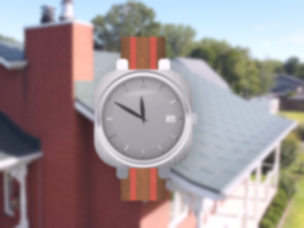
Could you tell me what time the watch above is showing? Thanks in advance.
11:50
